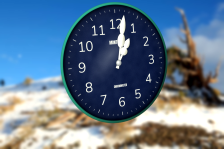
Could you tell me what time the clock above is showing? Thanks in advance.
1:02
